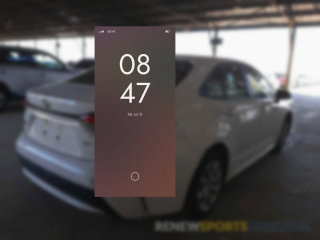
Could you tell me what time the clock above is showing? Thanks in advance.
8:47
